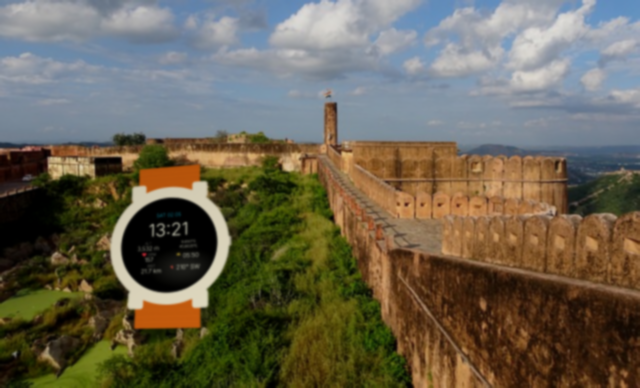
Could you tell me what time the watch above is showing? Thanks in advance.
13:21
